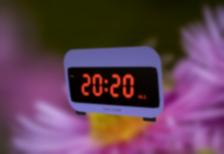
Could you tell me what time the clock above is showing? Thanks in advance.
20:20
